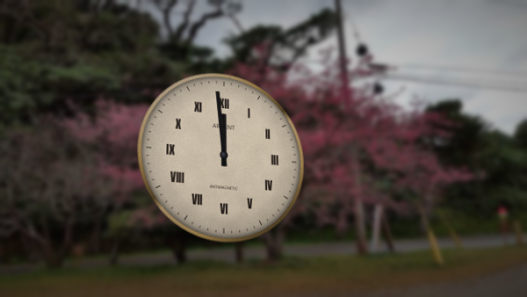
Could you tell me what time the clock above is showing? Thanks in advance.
11:59
